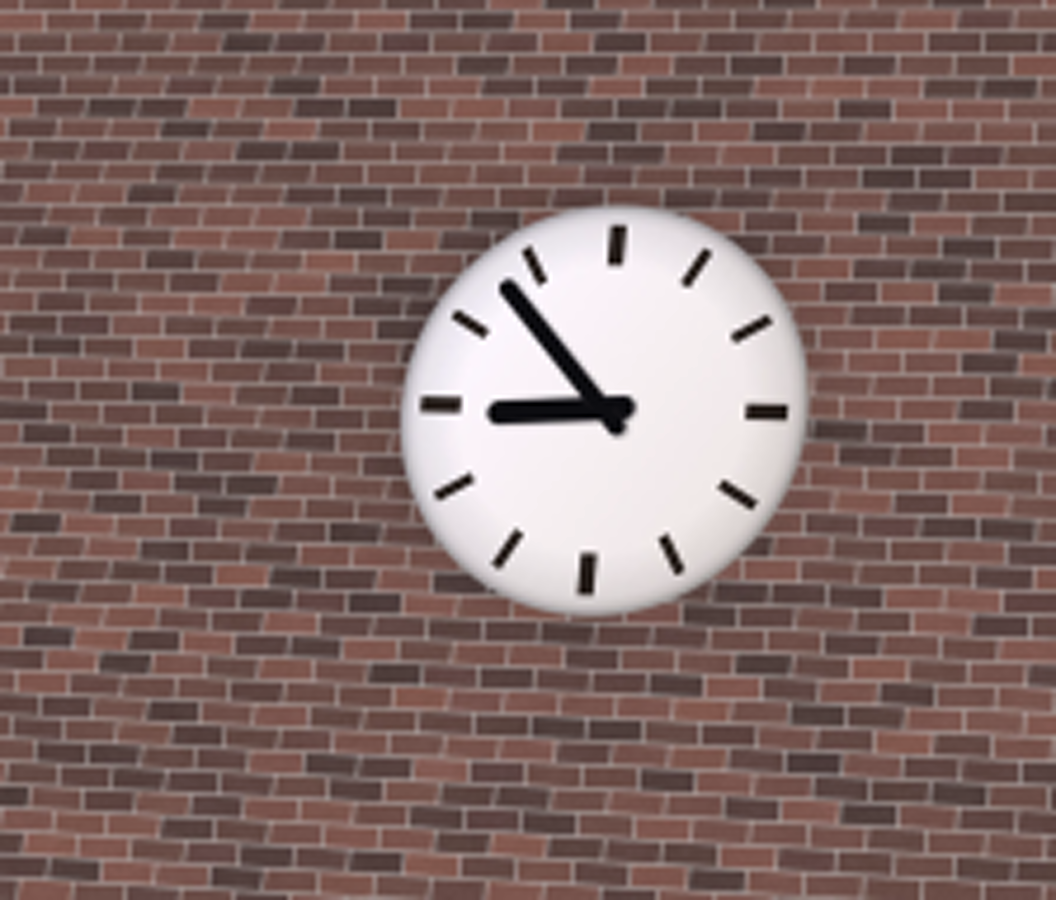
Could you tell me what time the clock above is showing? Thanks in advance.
8:53
